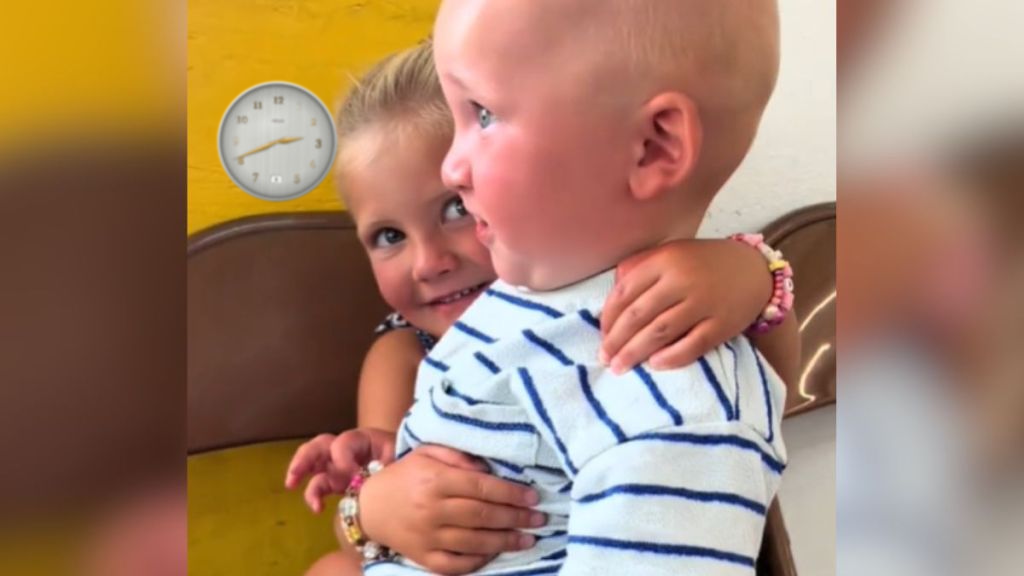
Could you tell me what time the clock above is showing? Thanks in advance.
2:41
